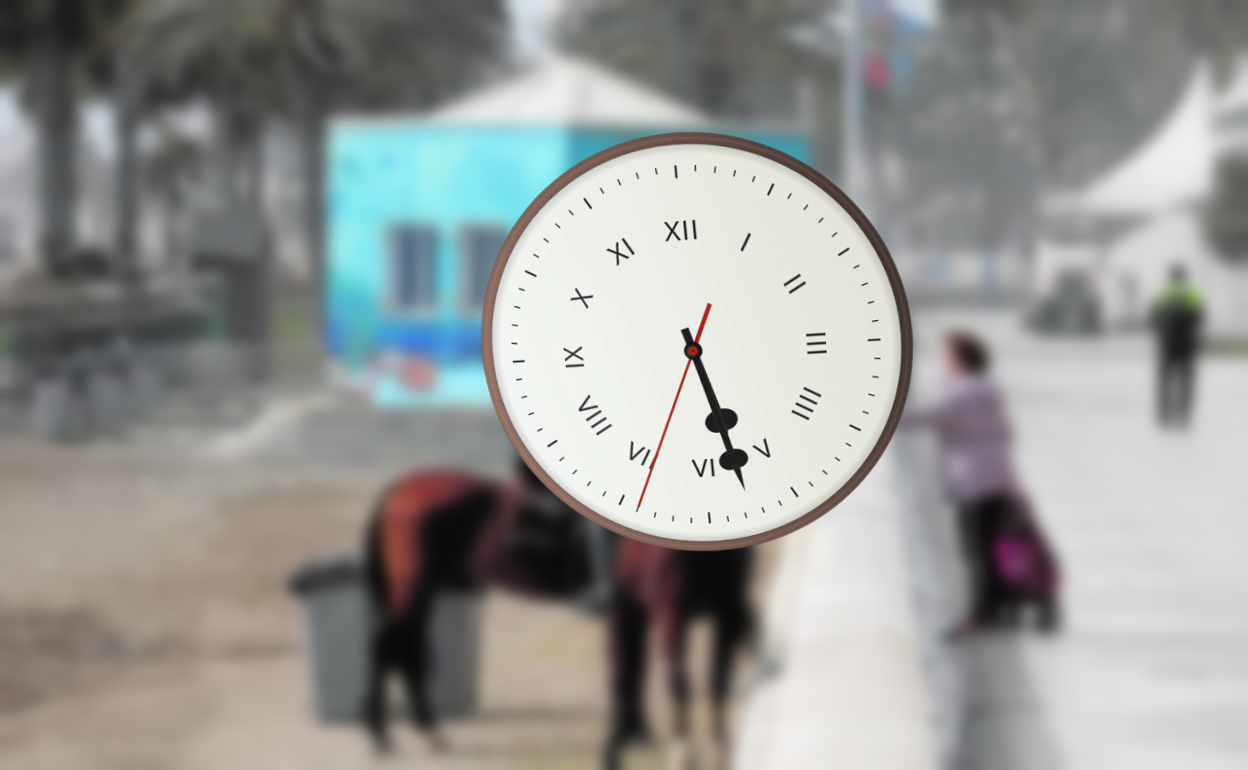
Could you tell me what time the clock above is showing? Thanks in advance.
5:27:34
